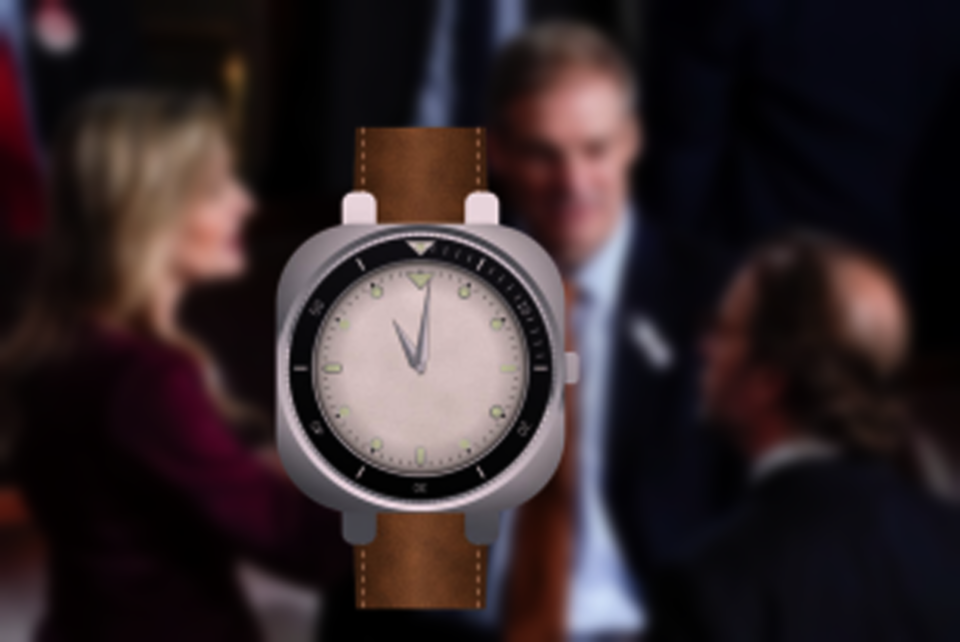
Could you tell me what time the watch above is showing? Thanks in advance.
11:01
